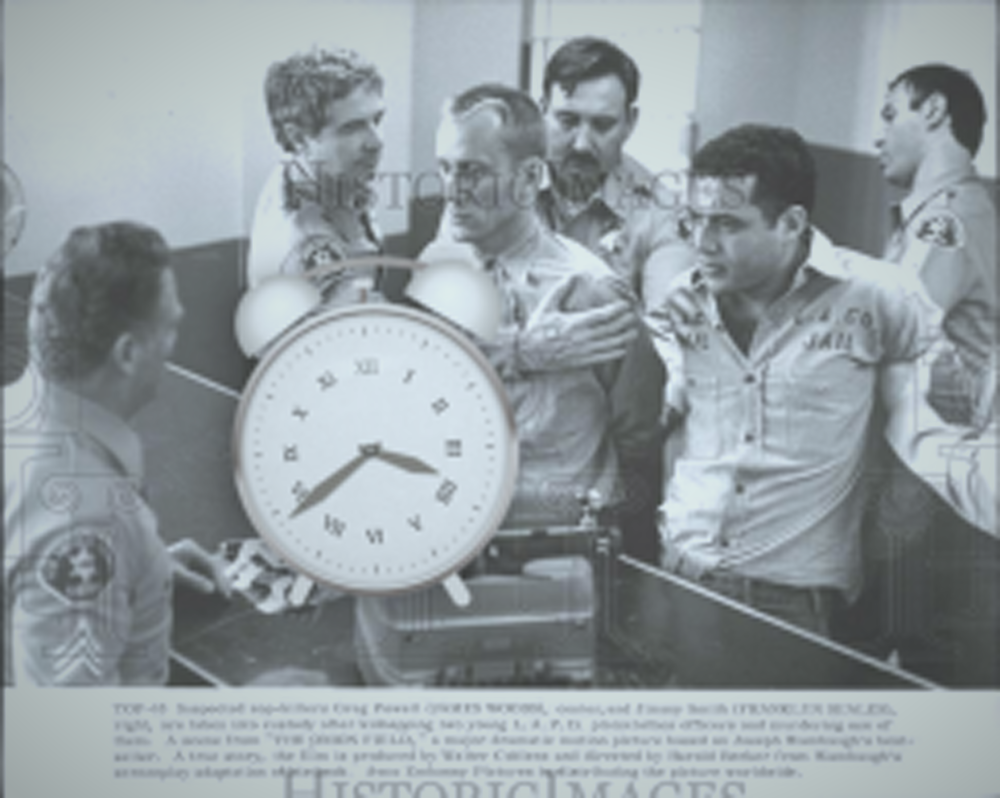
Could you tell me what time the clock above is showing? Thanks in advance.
3:39
